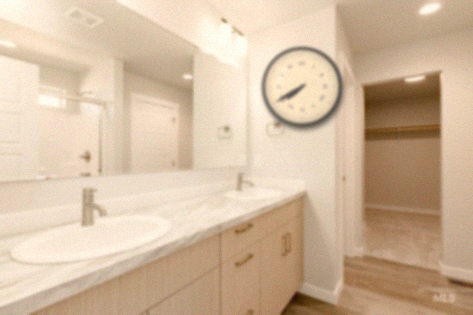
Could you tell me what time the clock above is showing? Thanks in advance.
7:40
